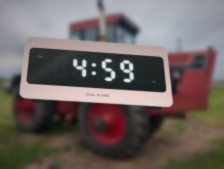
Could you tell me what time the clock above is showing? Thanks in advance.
4:59
